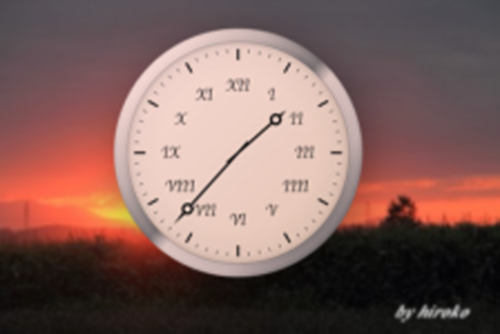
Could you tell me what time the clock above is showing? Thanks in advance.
1:37
